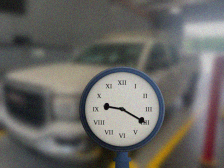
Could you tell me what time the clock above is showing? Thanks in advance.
9:20
